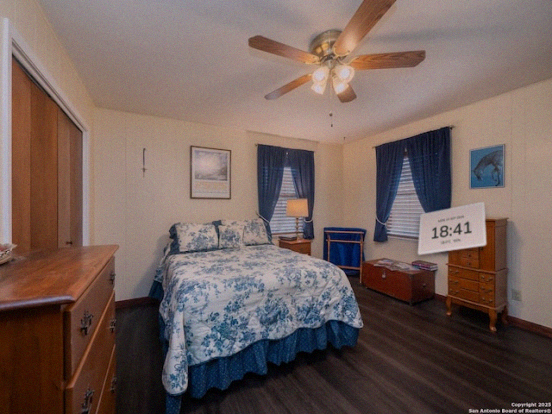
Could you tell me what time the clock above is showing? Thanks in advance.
18:41
